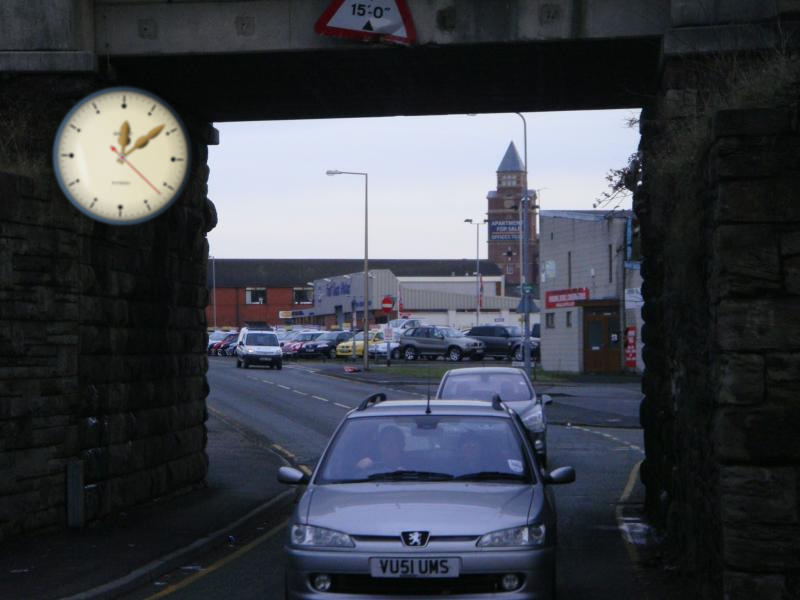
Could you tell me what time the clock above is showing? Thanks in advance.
12:08:22
